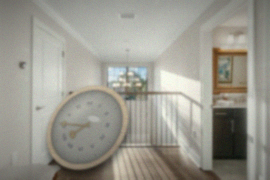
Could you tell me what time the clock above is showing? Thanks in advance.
7:46
